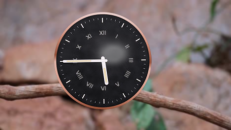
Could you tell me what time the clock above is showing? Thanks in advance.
5:45
